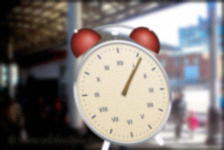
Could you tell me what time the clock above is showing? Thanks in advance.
1:06
